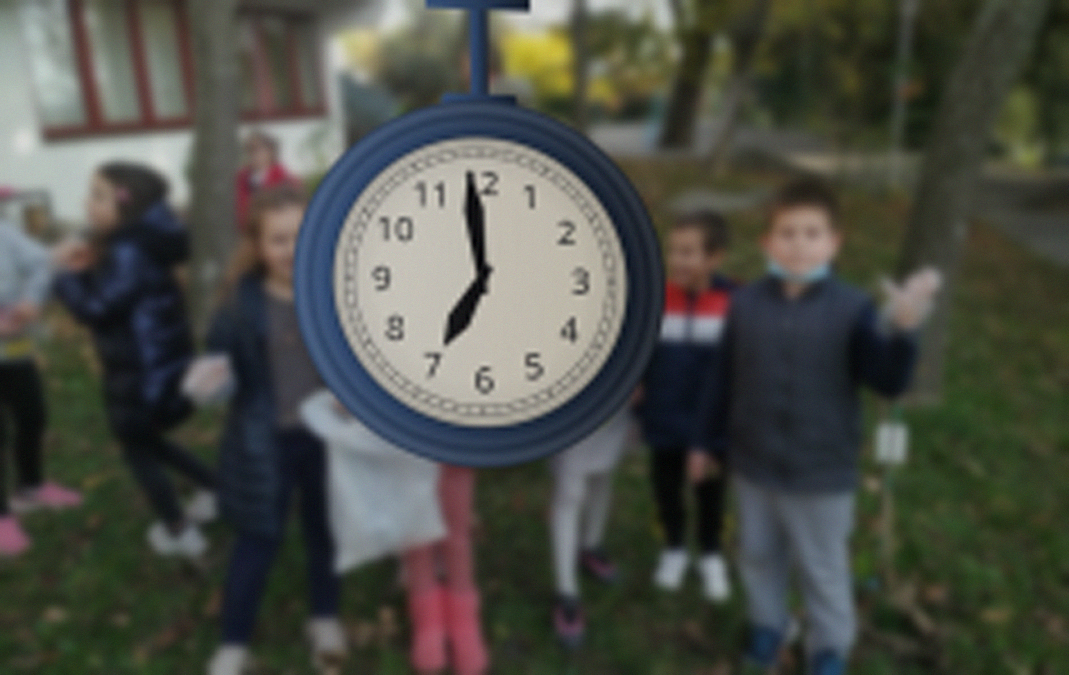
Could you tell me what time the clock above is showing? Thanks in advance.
6:59
